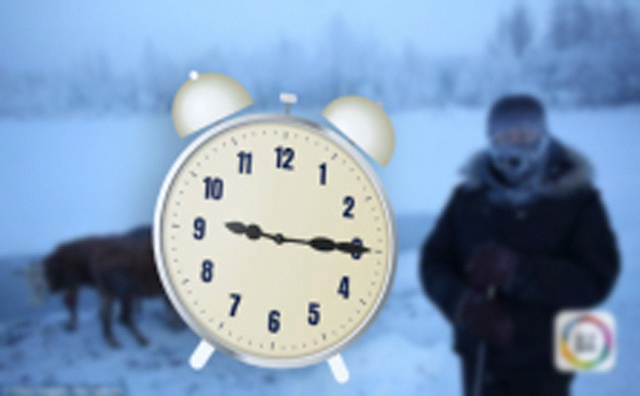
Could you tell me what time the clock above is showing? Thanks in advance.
9:15
